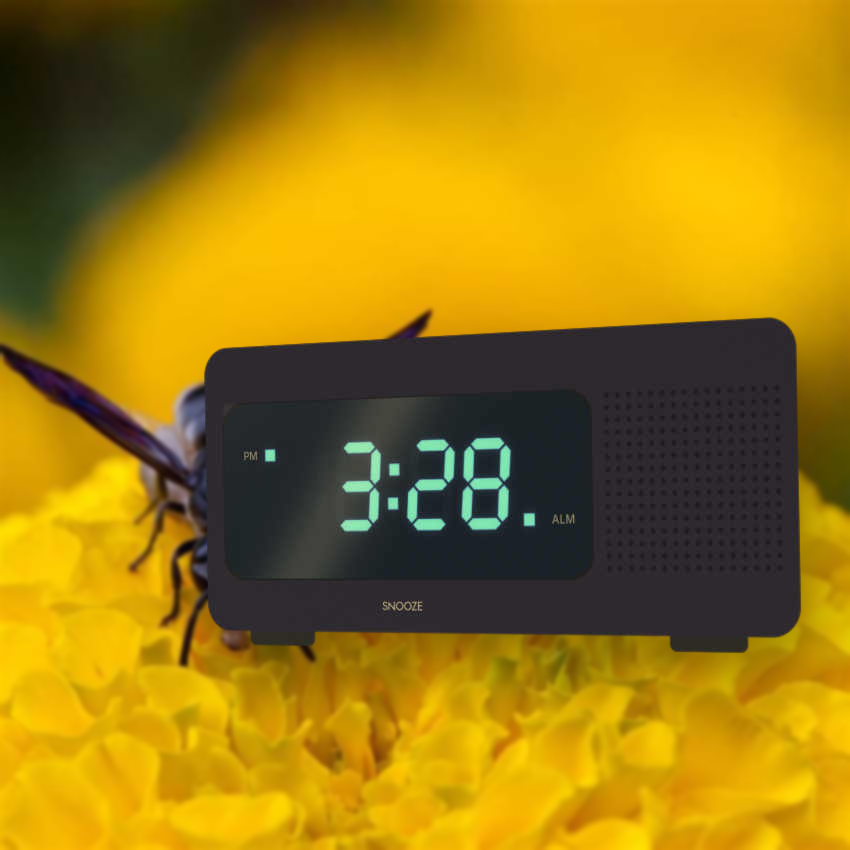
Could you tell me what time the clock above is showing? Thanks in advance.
3:28
